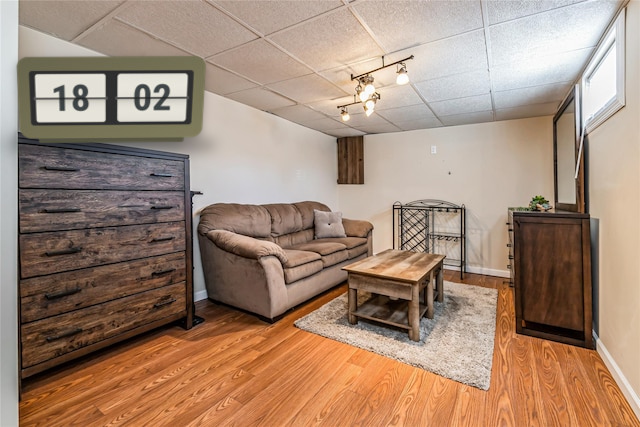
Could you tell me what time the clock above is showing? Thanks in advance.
18:02
